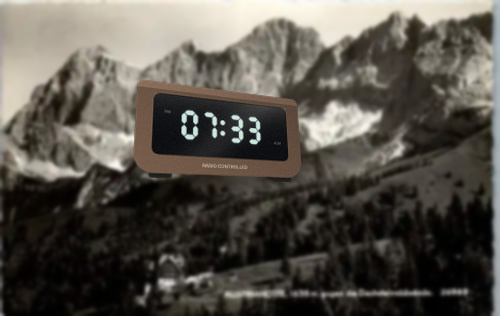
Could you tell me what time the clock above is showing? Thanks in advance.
7:33
